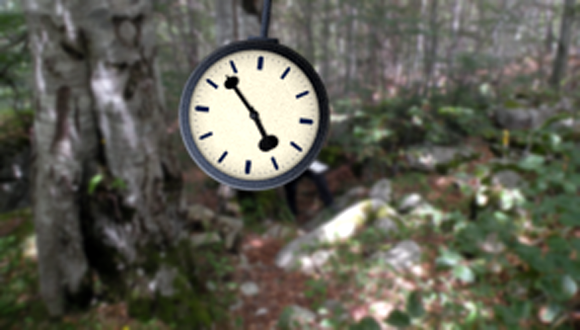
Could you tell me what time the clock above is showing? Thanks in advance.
4:53
